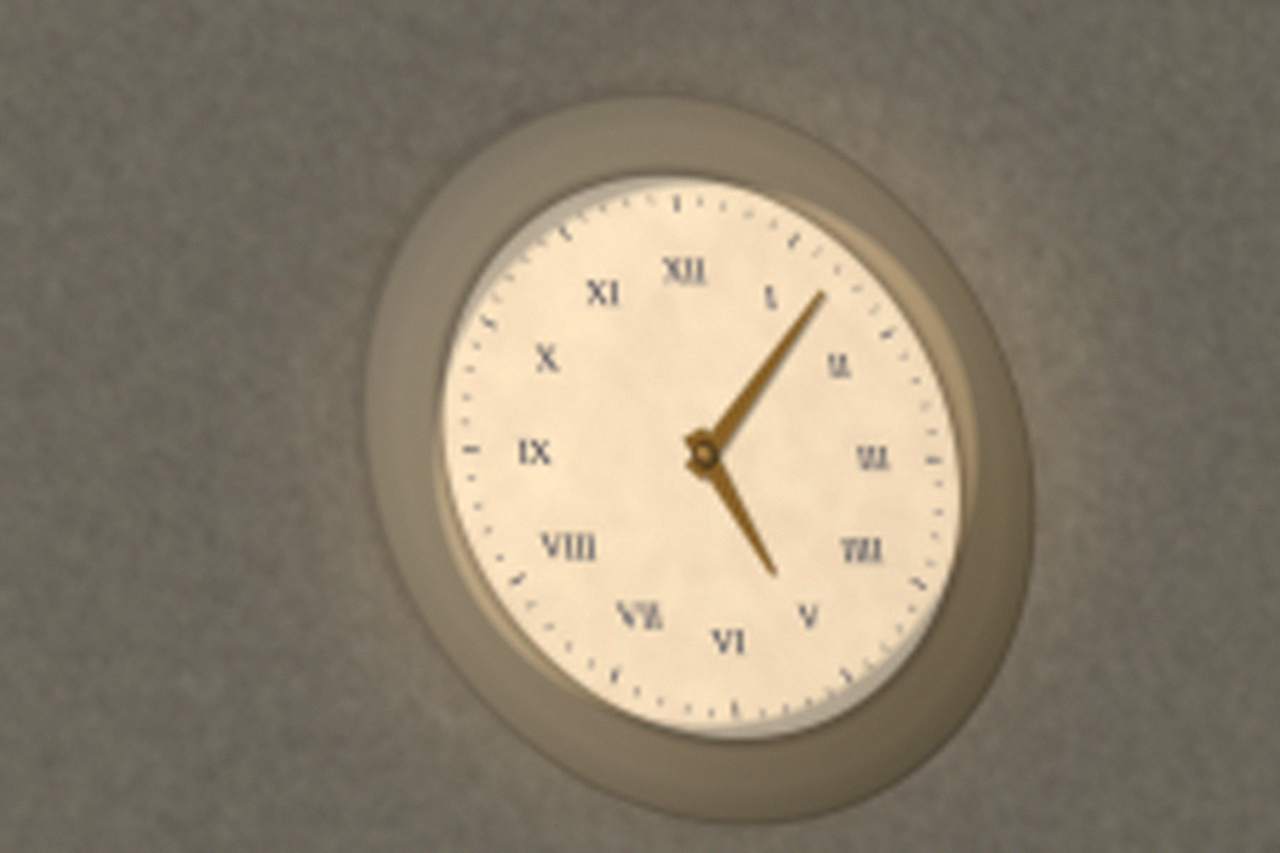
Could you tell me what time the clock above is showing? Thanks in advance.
5:07
